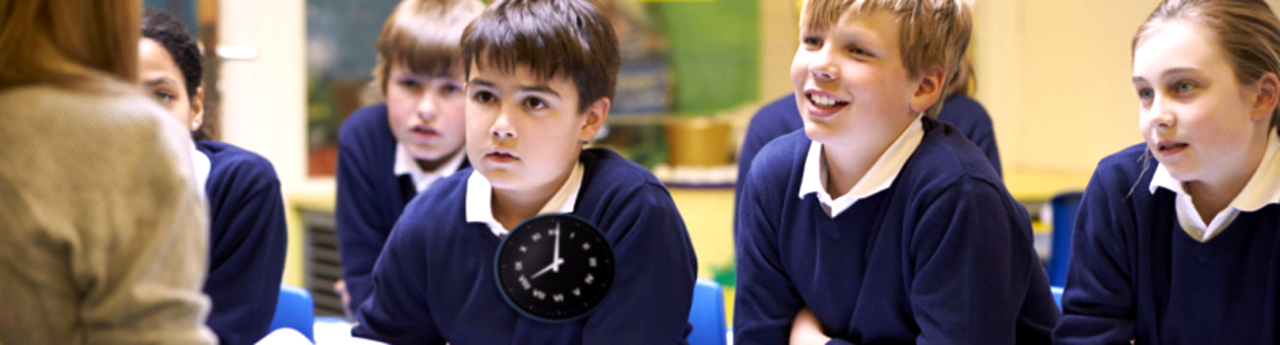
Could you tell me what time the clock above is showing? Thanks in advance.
8:01
